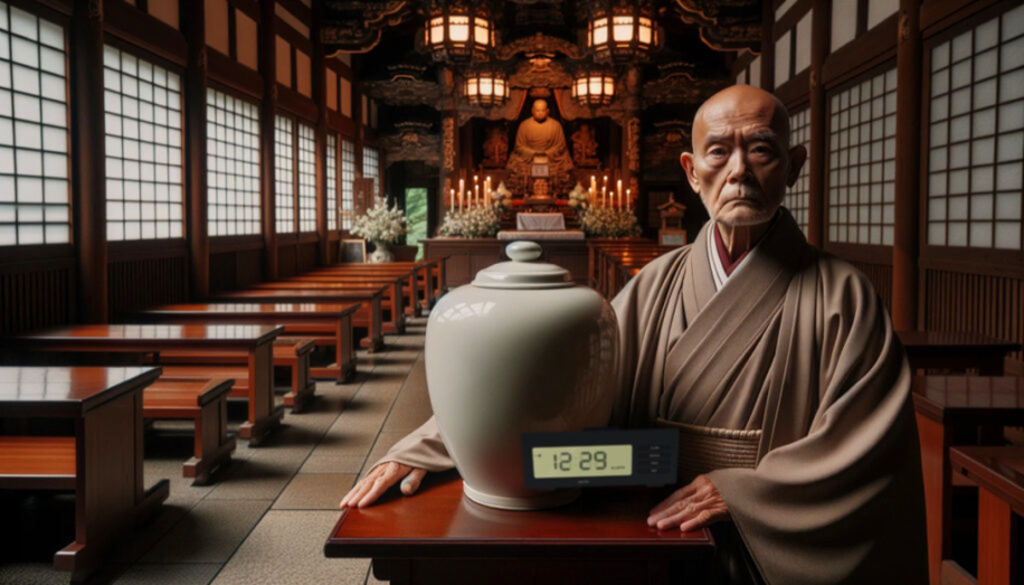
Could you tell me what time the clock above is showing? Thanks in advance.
12:29
